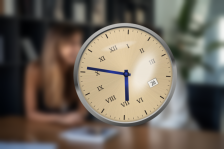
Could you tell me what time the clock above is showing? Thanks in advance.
6:51
